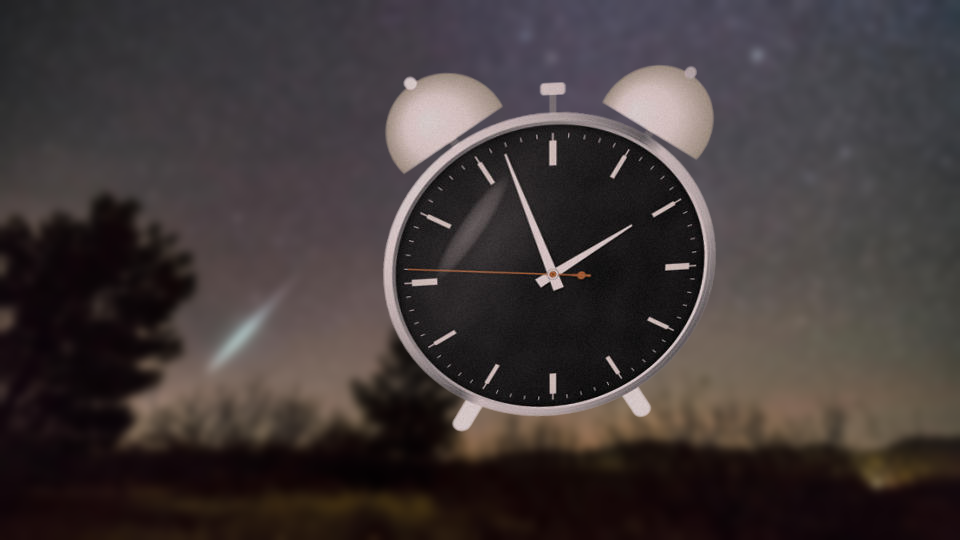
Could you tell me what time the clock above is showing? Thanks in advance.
1:56:46
